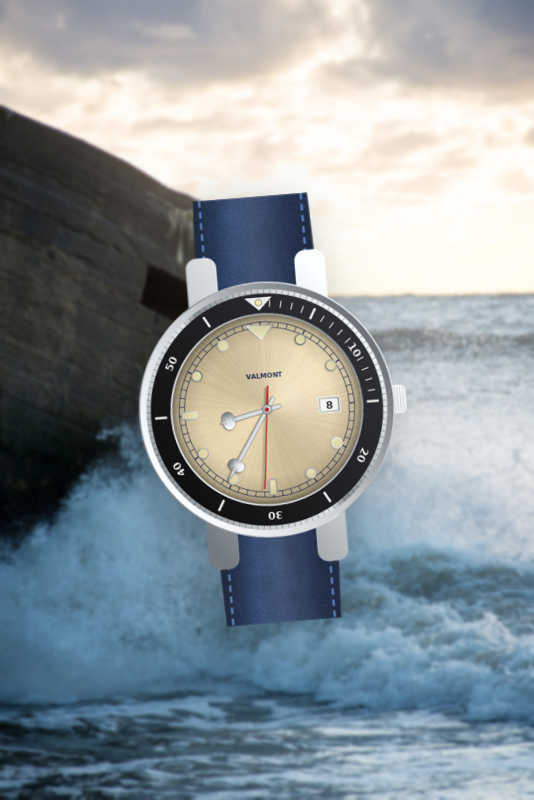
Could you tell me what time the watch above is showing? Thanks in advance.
8:35:31
